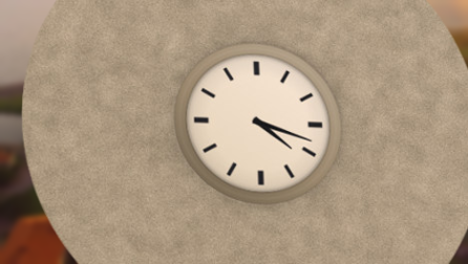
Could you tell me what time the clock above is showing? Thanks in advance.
4:18
